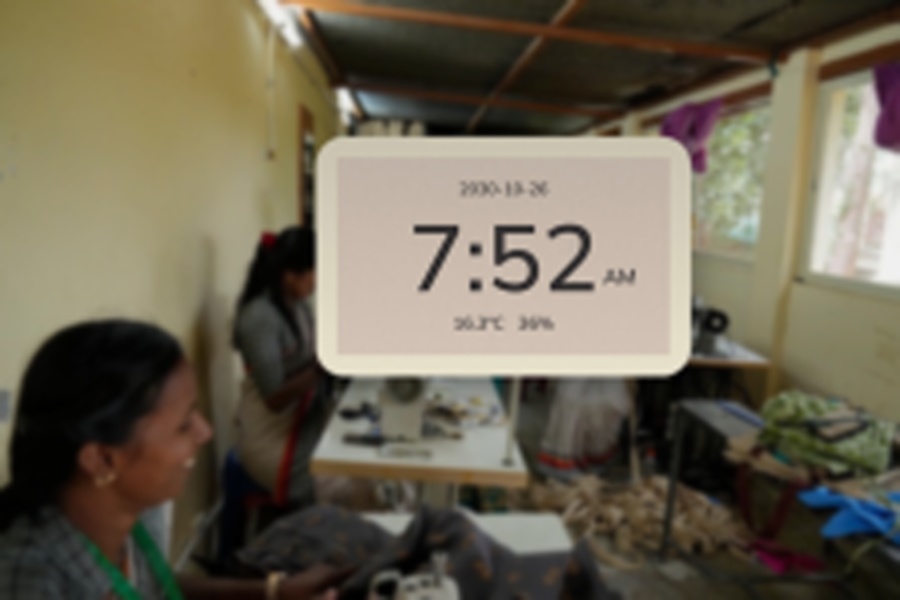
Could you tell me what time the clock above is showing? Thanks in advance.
7:52
